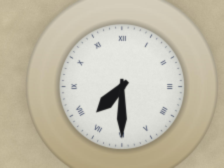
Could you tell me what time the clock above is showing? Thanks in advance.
7:30
